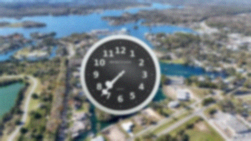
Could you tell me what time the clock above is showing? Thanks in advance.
7:37
